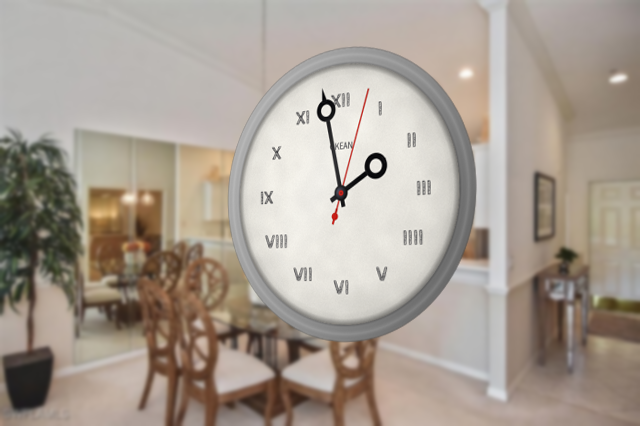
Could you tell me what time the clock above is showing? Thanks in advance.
1:58:03
